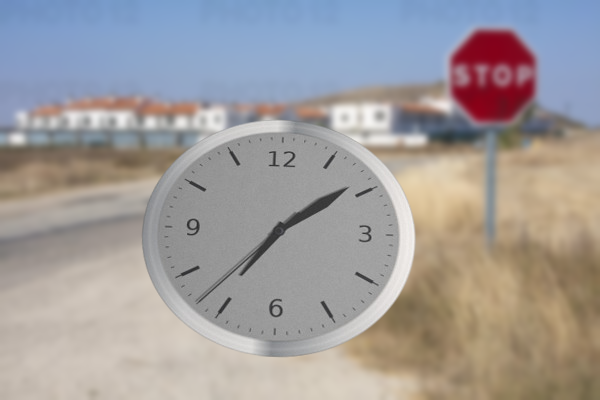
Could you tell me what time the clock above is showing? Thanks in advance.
7:08:37
